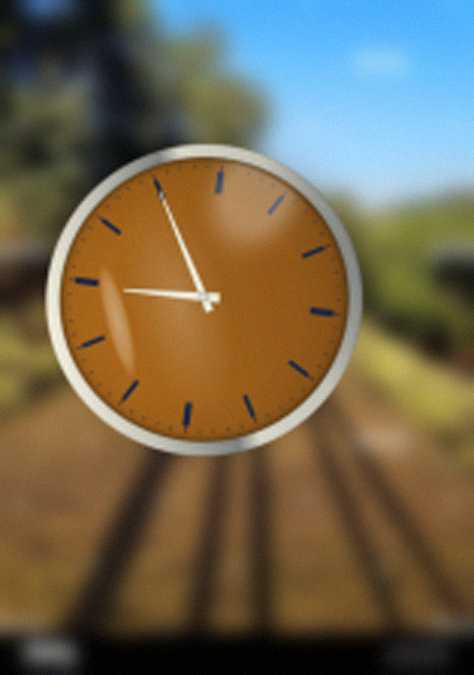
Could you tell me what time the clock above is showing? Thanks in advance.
8:55
